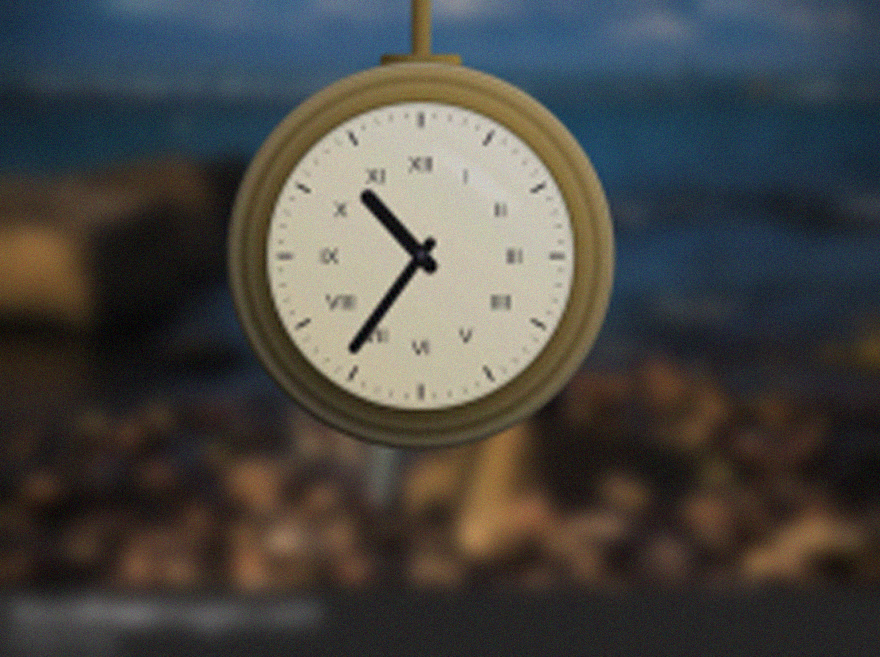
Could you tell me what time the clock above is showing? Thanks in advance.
10:36
